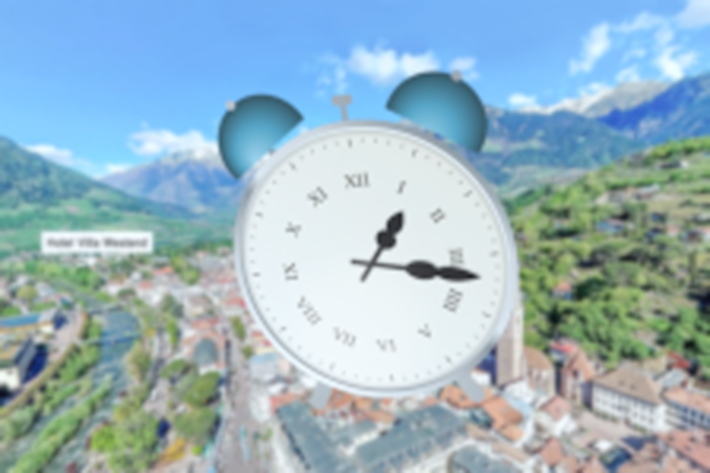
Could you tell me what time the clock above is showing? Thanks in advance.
1:17
